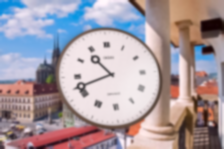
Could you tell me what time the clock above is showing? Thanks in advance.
10:42
